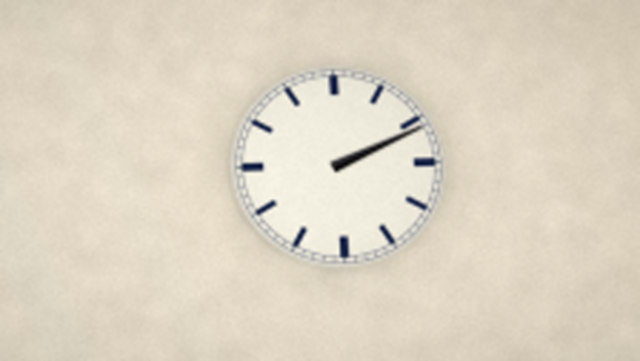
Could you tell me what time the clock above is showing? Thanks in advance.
2:11
